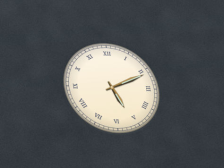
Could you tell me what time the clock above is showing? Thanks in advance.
5:11
